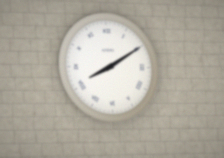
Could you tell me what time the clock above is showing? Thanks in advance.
8:10
